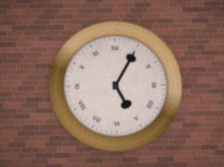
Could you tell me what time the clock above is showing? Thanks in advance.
5:05
